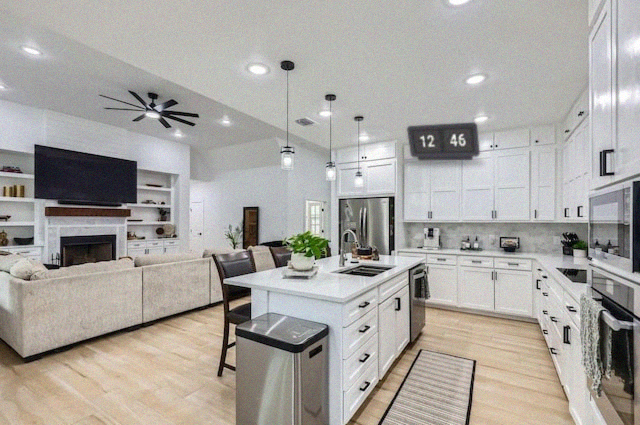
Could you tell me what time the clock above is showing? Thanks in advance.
12:46
